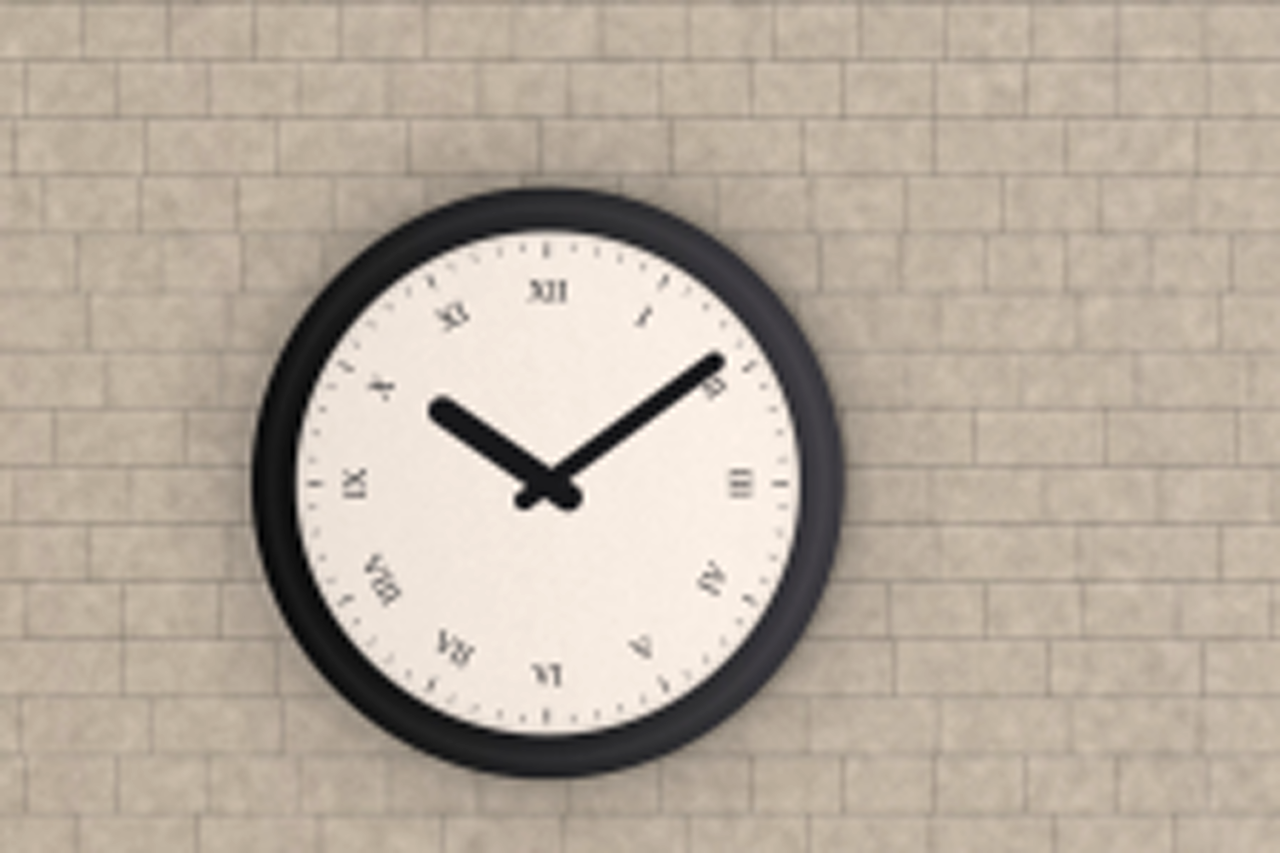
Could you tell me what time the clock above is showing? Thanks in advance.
10:09
